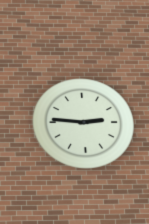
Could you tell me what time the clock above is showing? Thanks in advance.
2:46
